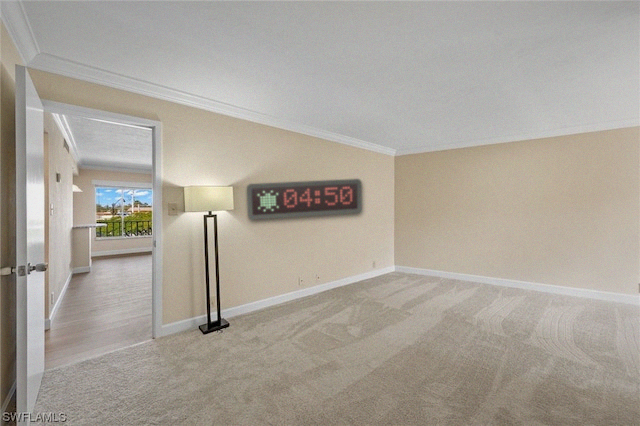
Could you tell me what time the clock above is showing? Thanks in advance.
4:50
